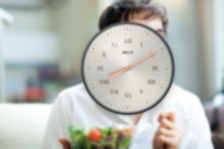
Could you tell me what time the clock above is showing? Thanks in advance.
8:10
